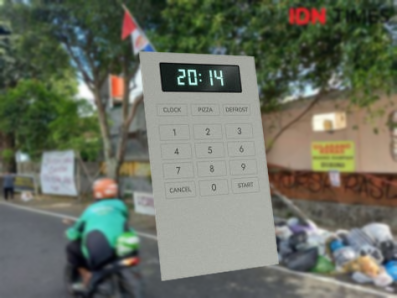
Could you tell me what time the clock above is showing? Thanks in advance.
20:14
